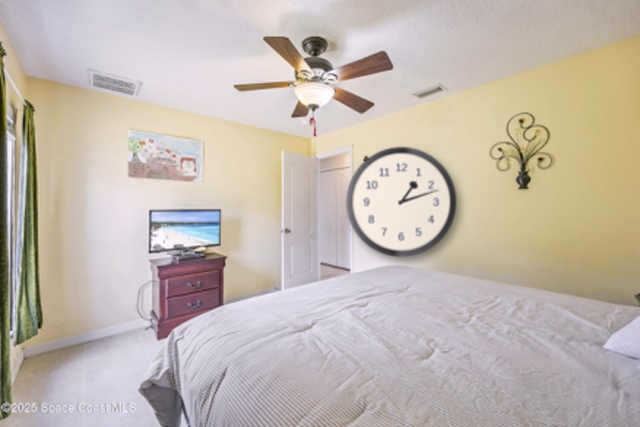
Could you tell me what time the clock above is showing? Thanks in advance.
1:12
